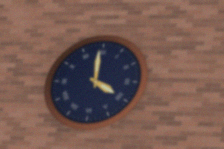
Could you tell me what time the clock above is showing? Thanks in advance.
3:59
